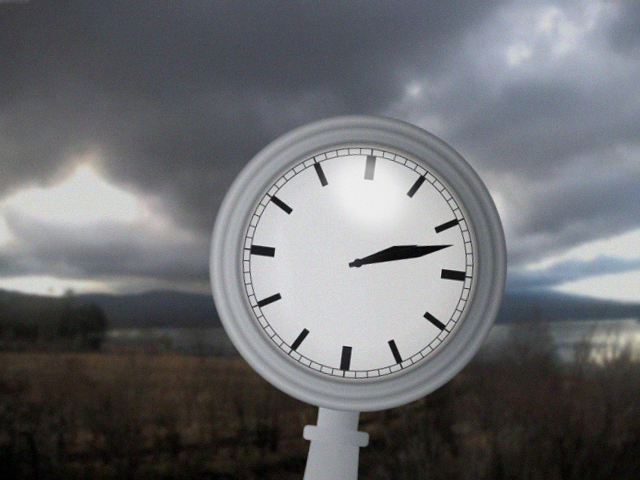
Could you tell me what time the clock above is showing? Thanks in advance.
2:12
